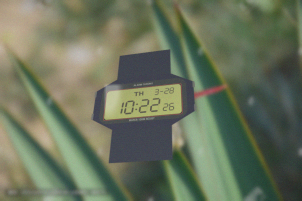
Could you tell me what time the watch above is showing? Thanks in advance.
10:22:26
